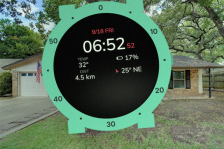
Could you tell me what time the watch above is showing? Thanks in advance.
6:52
